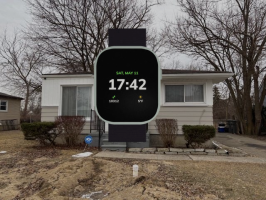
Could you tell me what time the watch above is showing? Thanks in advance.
17:42
